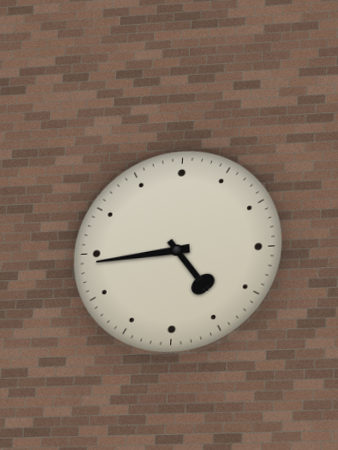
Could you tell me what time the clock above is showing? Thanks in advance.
4:44
